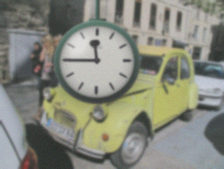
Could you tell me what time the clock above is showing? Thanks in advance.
11:45
